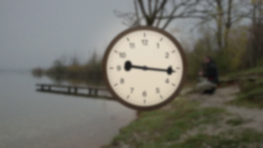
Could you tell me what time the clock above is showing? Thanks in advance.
9:16
